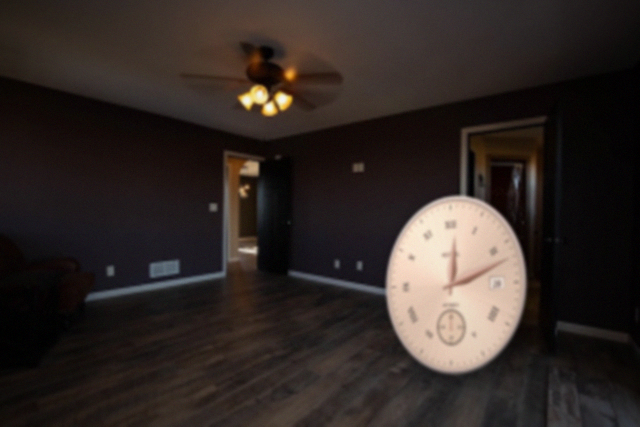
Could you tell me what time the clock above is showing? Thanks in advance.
12:12
